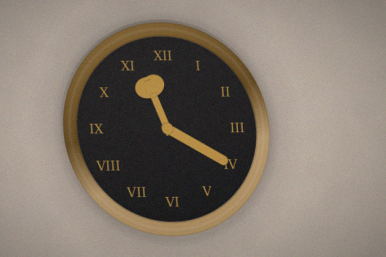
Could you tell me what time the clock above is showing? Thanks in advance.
11:20
